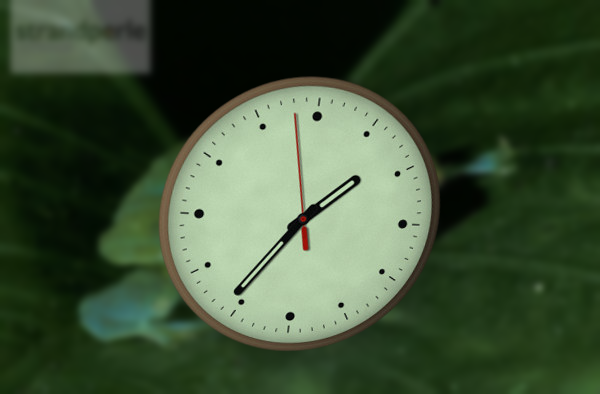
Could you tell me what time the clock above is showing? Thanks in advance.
1:35:58
